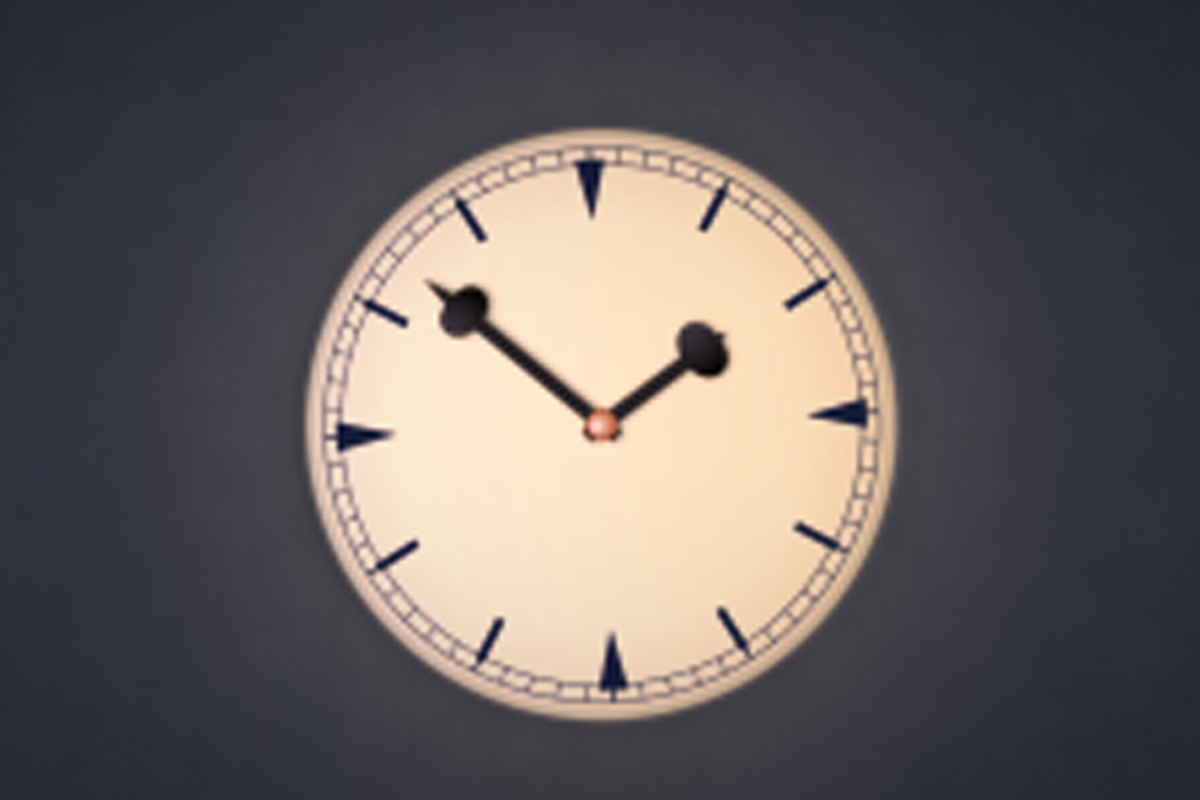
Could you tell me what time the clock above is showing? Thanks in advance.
1:52
